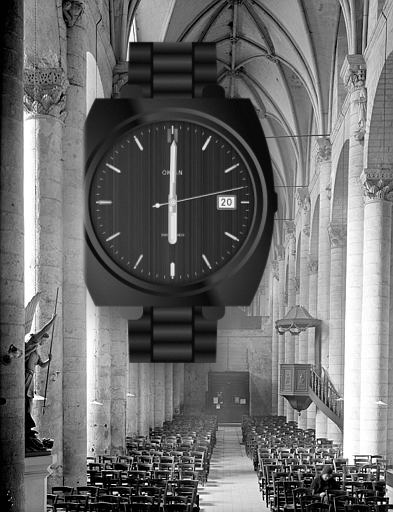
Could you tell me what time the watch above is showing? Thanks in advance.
6:00:13
